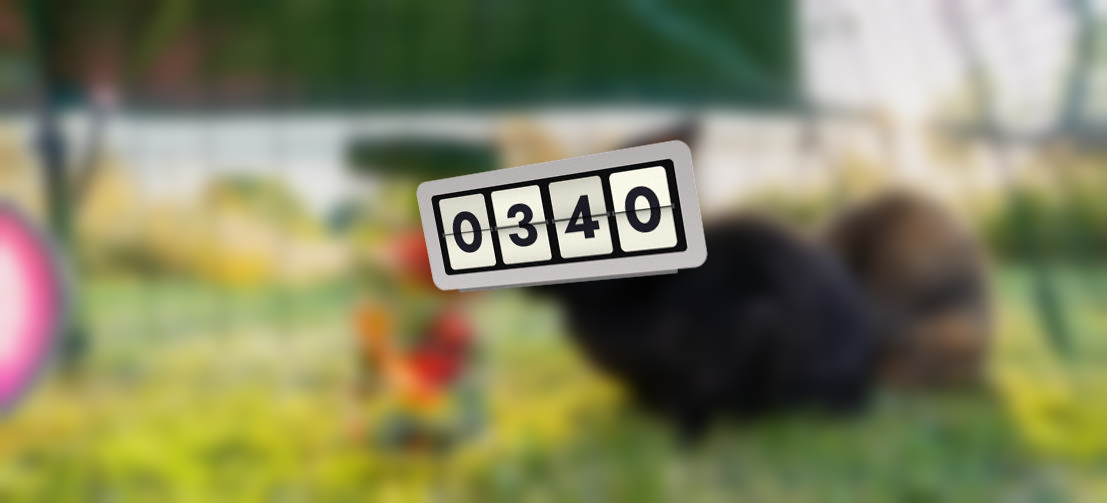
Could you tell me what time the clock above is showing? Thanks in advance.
3:40
